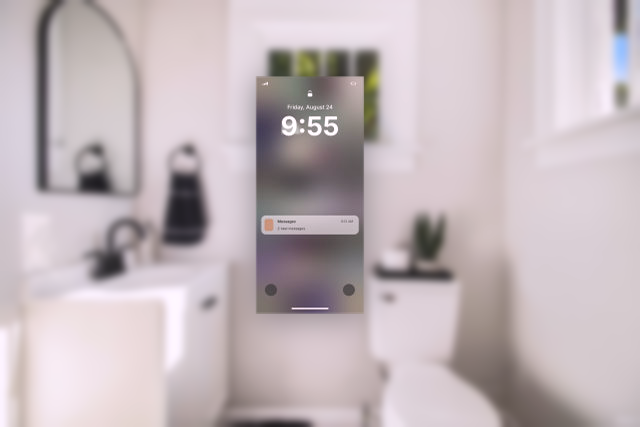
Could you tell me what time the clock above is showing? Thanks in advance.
9:55
